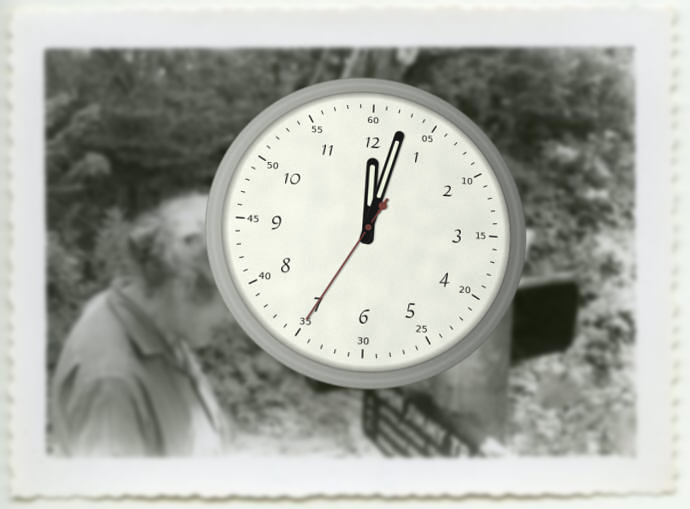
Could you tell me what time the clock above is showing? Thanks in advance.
12:02:35
